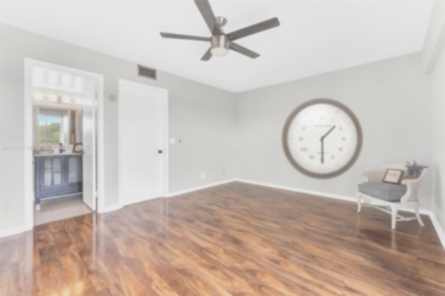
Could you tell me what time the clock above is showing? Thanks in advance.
1:30
